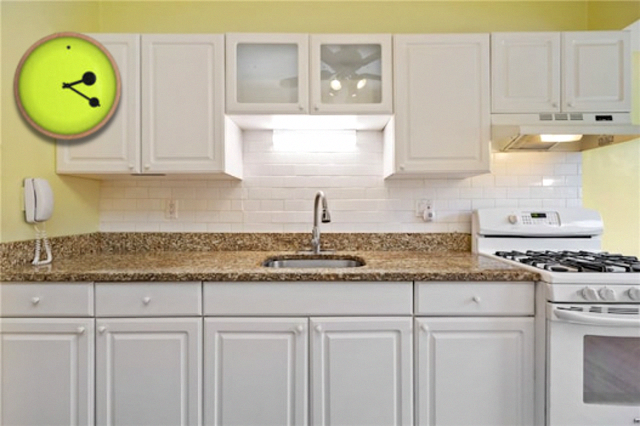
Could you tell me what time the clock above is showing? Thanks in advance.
2:20
